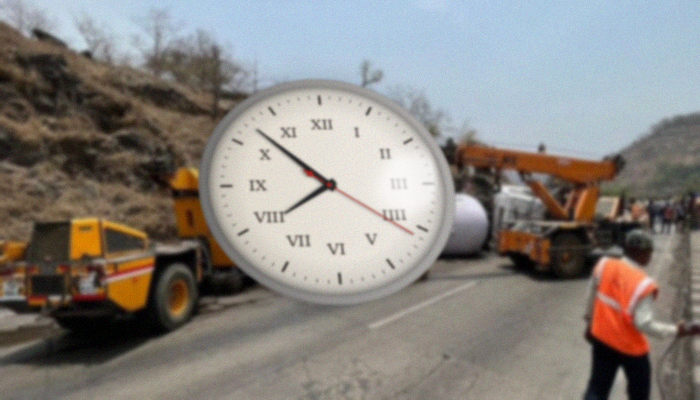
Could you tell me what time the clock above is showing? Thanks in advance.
7:52:21
